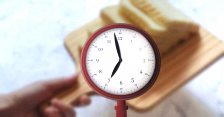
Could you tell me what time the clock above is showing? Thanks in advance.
6:58
